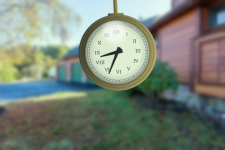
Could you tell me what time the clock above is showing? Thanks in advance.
8:34
